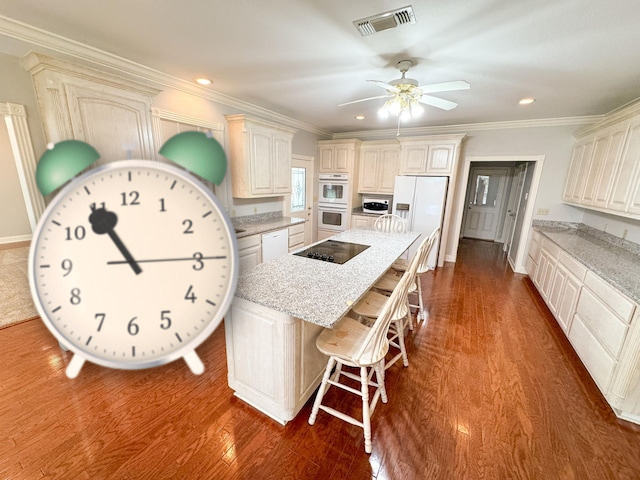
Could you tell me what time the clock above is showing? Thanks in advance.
10:54:15
